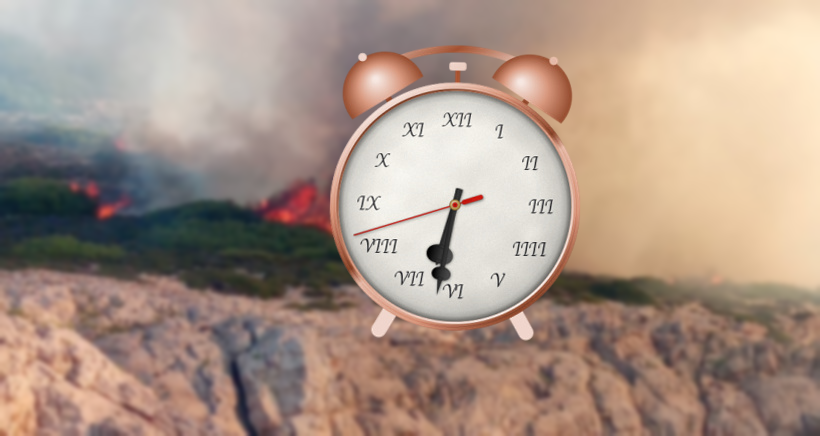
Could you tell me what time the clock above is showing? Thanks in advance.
6:31:42
